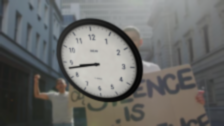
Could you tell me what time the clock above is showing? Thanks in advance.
8:43
